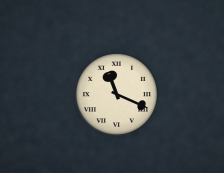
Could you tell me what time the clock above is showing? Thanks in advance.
11:19
